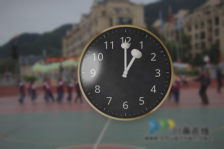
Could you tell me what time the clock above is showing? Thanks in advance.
1:00
